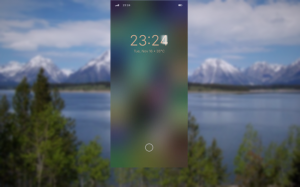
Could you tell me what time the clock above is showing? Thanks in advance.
23:24
